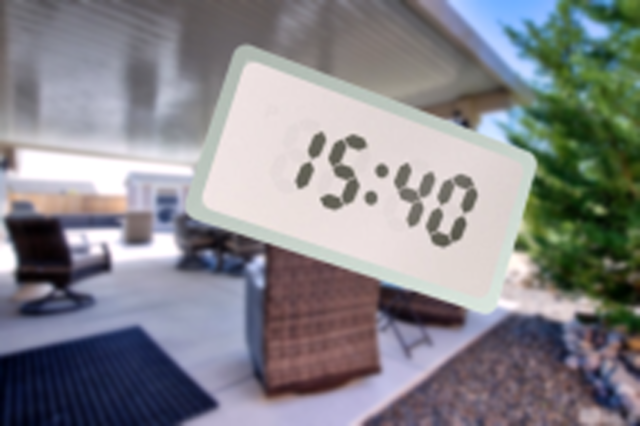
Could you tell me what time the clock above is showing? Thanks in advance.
15:40
